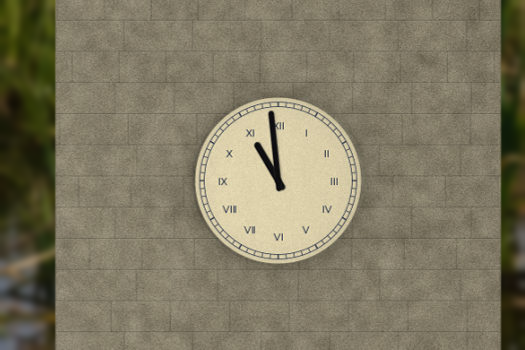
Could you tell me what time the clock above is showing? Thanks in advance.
10:59
